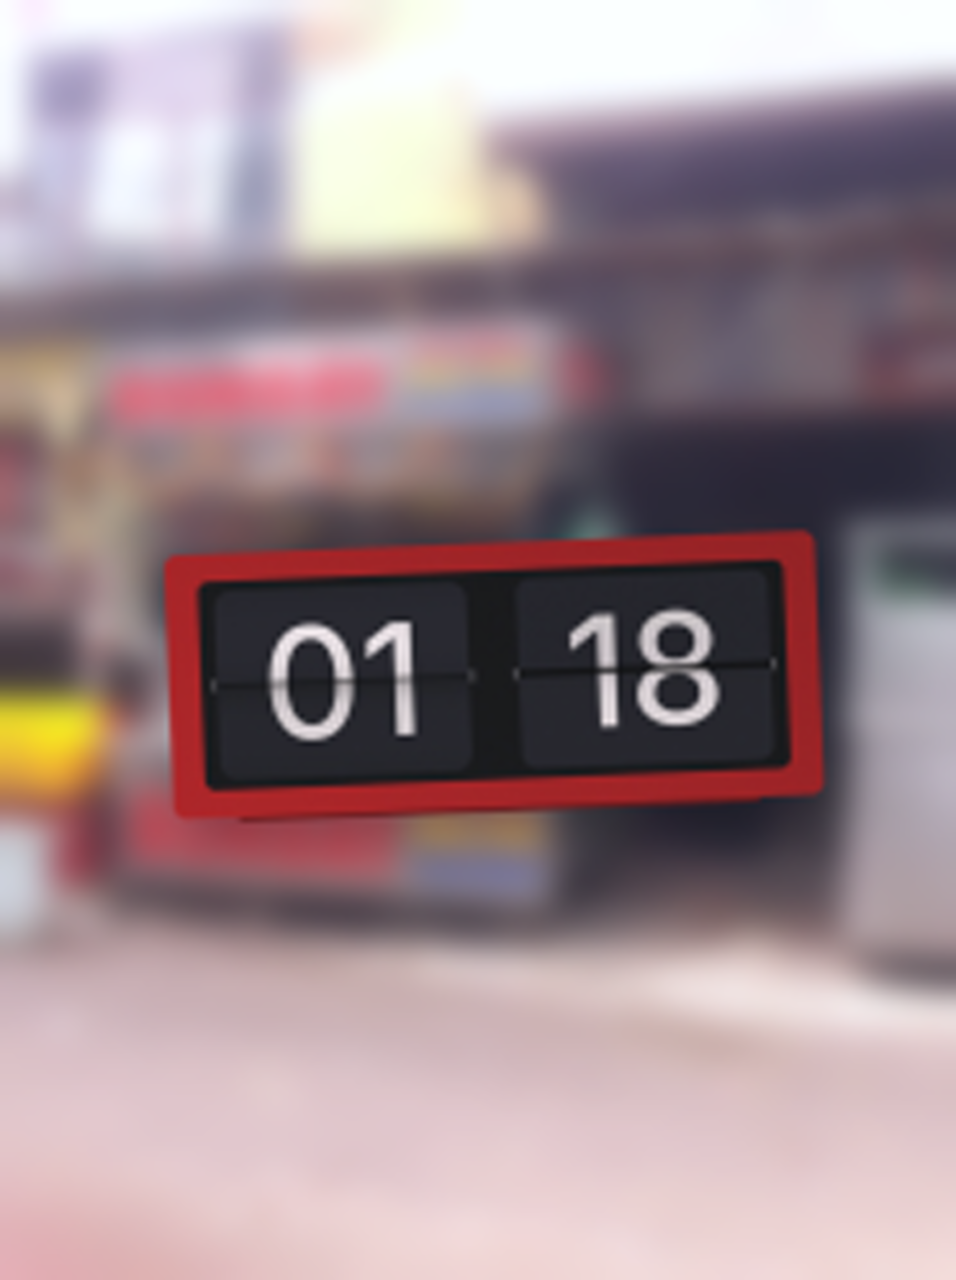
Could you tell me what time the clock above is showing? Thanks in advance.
1:18
